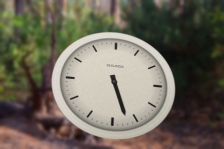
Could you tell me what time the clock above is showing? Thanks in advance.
5:27
